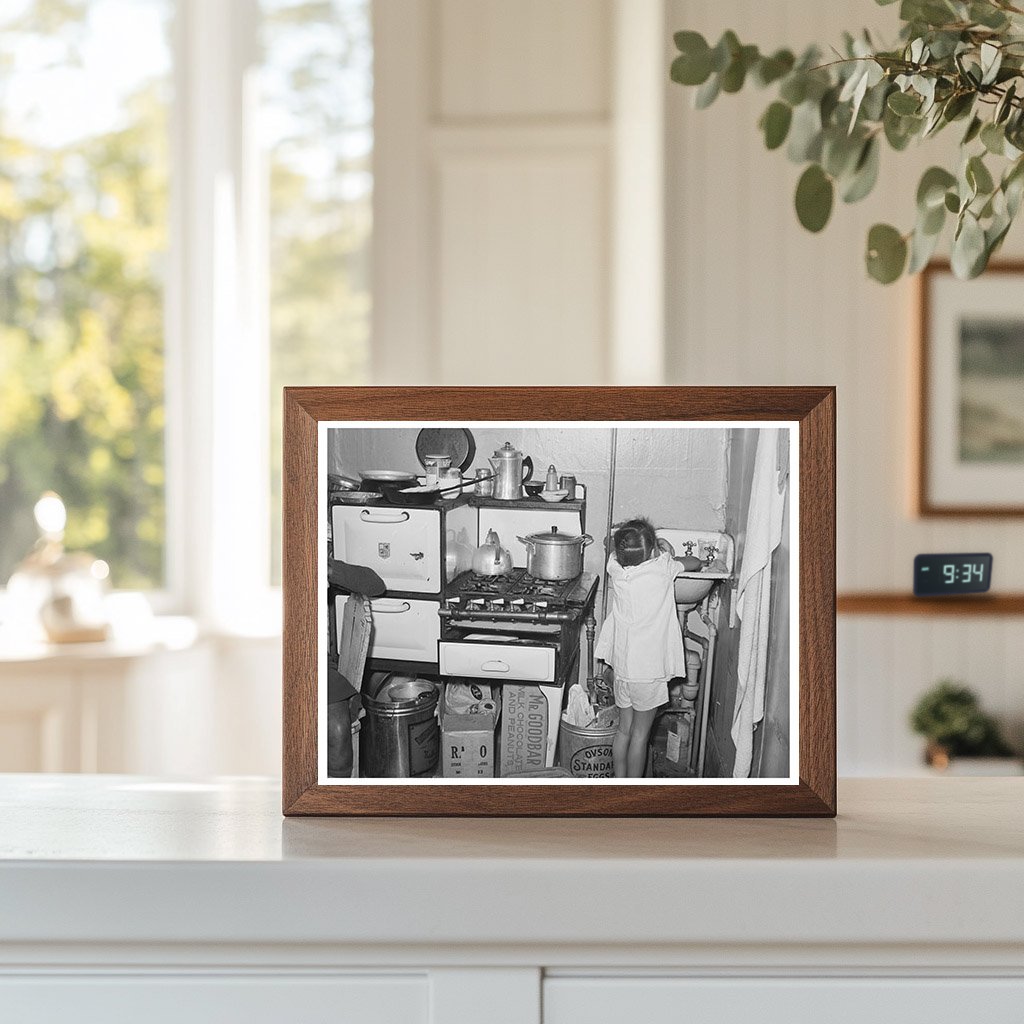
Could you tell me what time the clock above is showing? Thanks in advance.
9:34
